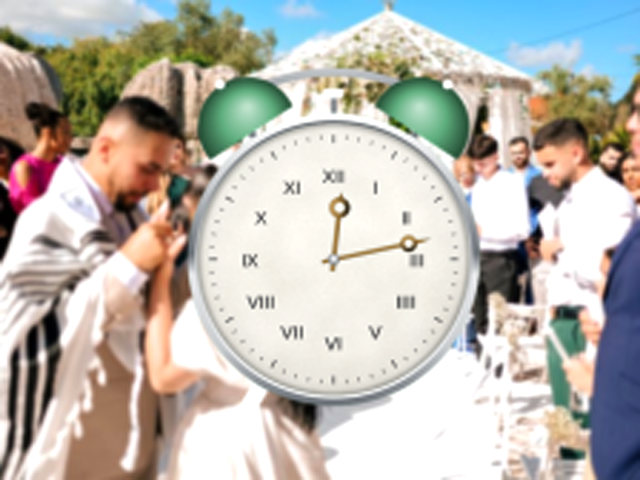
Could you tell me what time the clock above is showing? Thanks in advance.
12:13
